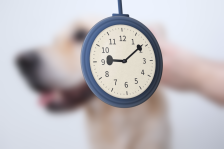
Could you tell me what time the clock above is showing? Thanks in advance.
9:09
